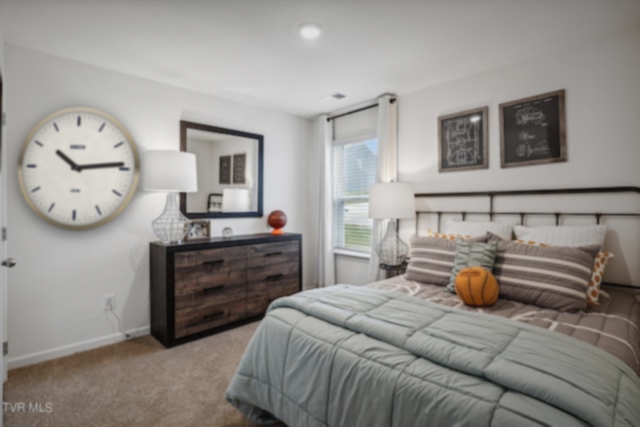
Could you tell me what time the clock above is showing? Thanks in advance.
10:14
